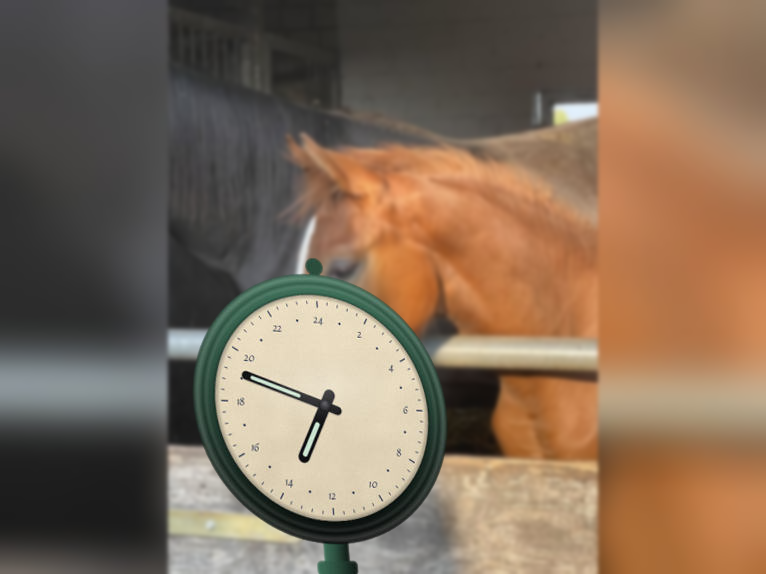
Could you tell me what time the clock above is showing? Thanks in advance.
13:48
